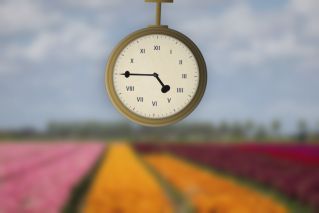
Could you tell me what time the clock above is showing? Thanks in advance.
4:45
